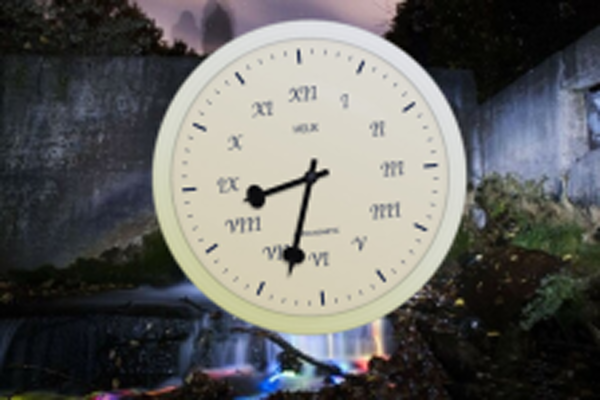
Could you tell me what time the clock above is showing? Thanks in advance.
8:33
